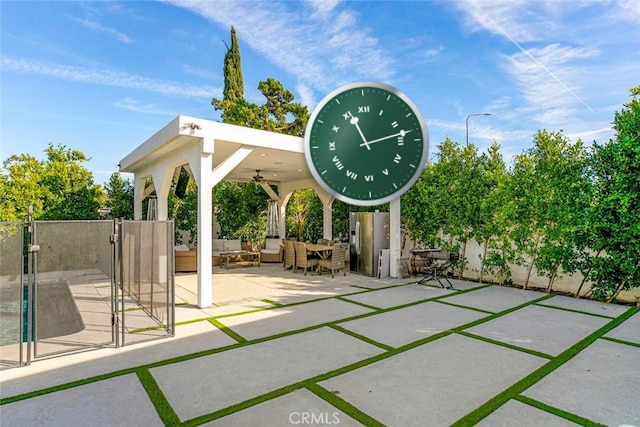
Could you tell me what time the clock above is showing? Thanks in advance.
11:13
